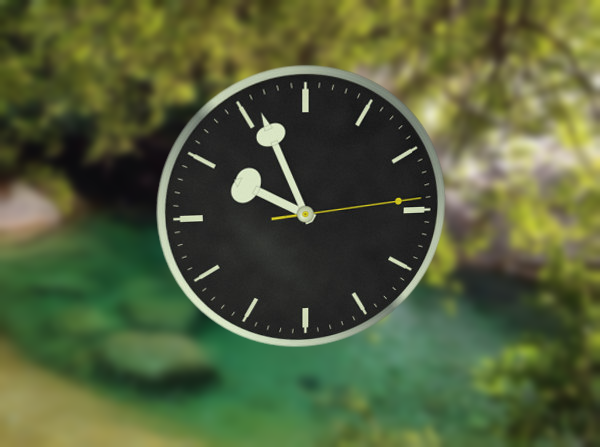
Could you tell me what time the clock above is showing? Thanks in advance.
9:56:14
